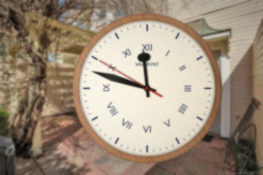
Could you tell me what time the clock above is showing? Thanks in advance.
11:47:50
